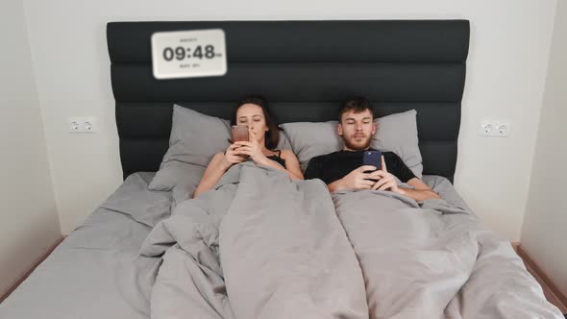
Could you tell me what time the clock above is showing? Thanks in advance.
9:48
